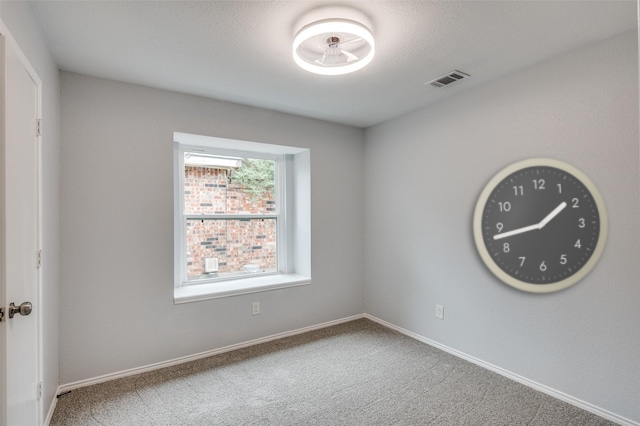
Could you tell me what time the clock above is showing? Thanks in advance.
1:43
